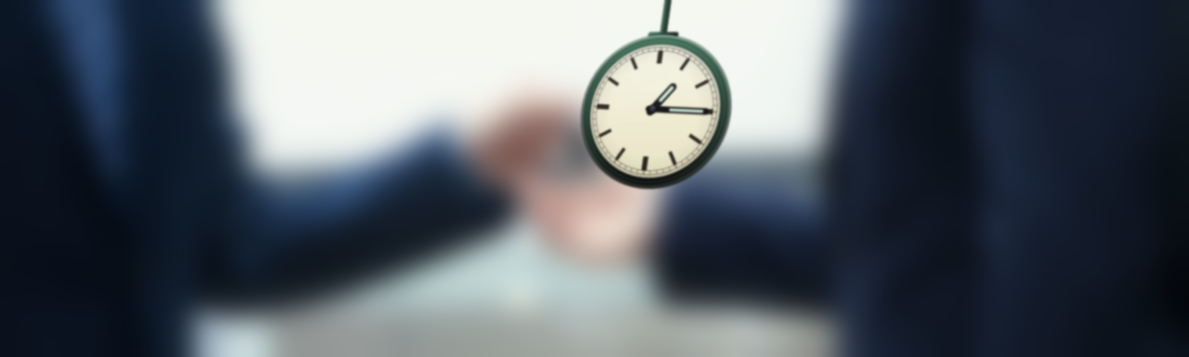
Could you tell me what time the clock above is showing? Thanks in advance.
1:15
